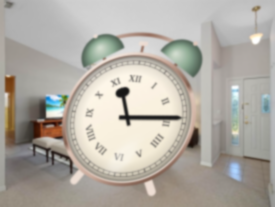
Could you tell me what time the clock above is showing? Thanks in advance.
11:14
